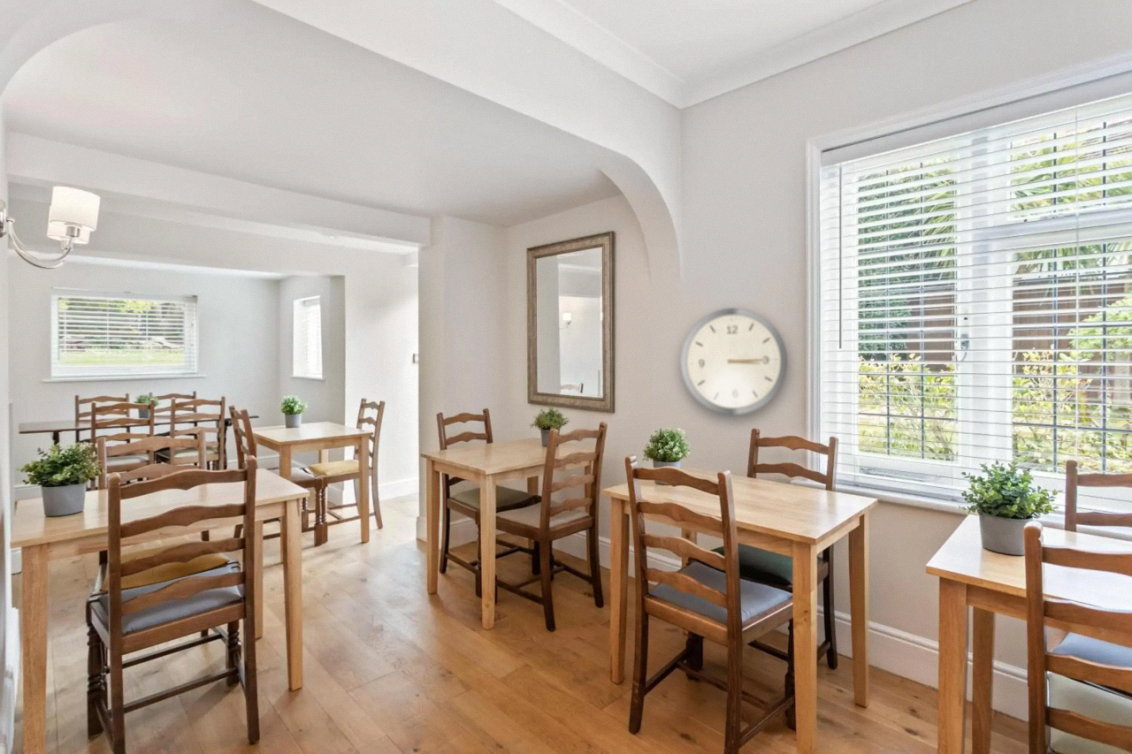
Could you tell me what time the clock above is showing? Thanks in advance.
3:15
